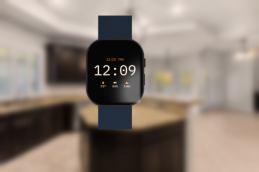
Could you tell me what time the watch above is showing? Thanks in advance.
12:09
